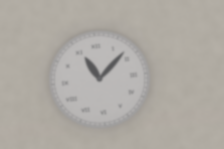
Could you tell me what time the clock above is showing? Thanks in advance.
11:08
